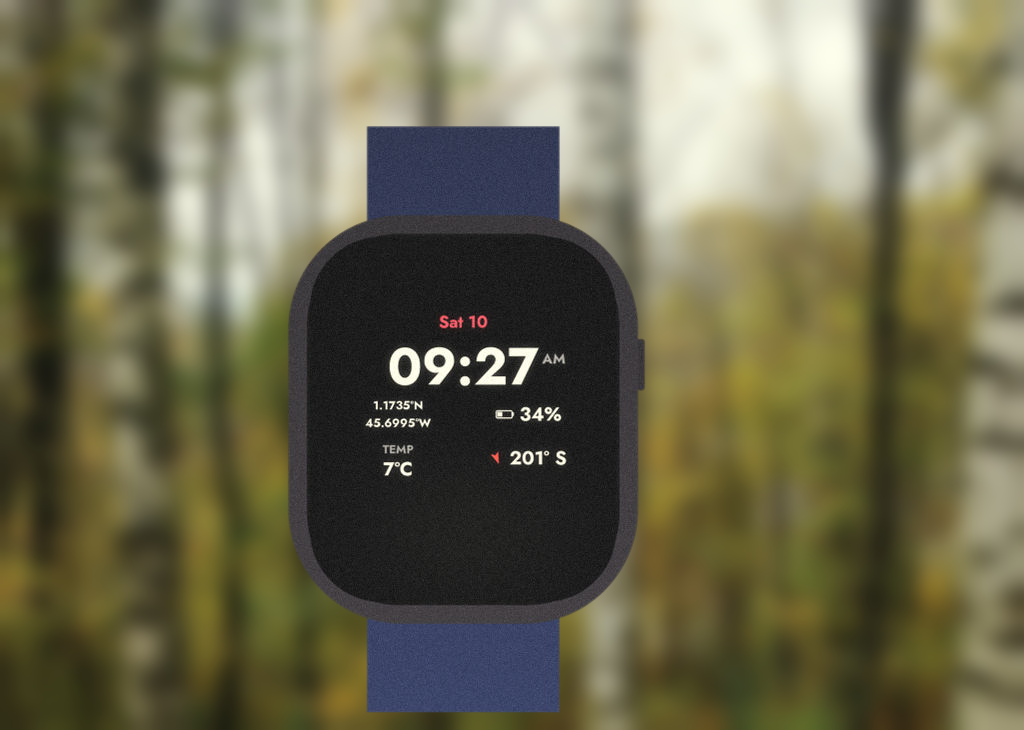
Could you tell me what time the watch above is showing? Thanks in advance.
9:27
